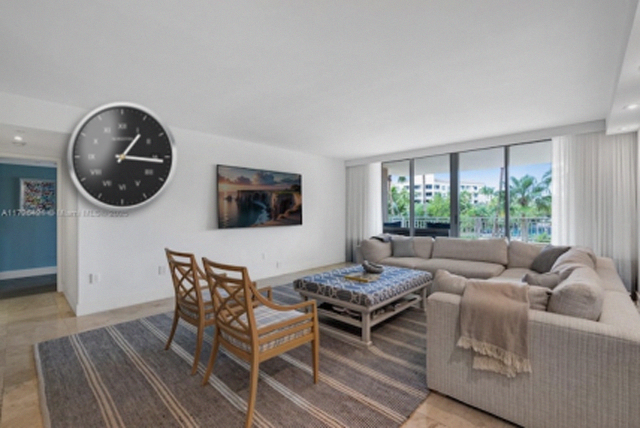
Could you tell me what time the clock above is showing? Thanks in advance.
1:16
